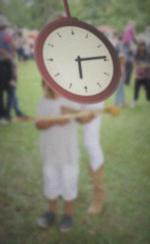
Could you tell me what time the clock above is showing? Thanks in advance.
6:14
